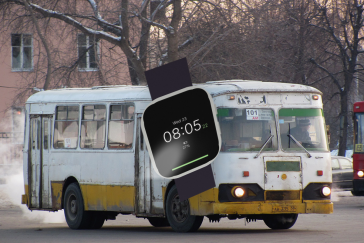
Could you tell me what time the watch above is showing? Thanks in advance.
8:05
